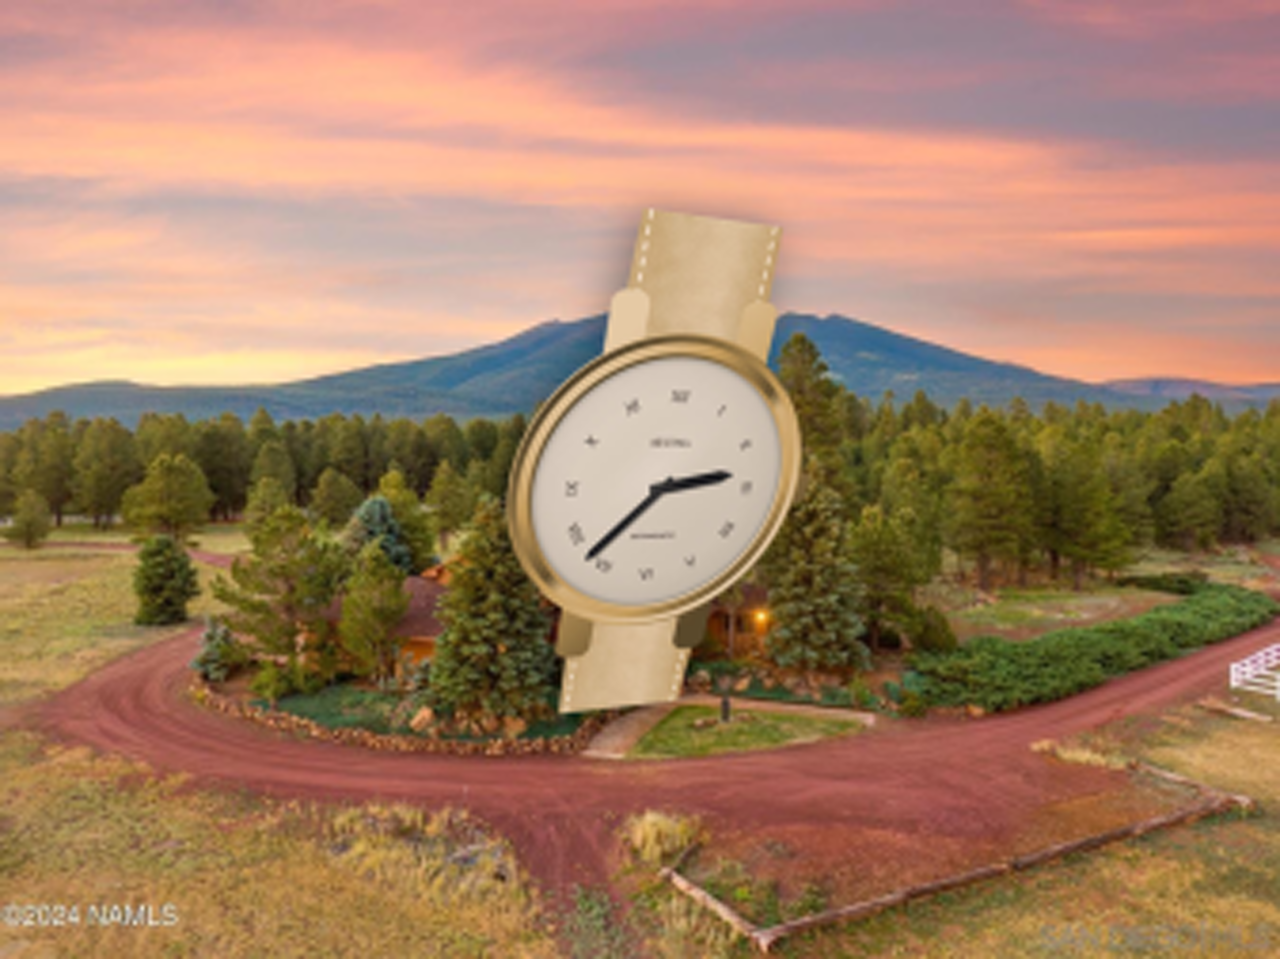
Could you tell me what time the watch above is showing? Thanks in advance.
2:37
